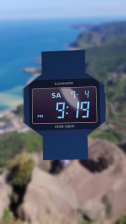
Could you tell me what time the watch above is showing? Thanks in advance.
9:19
